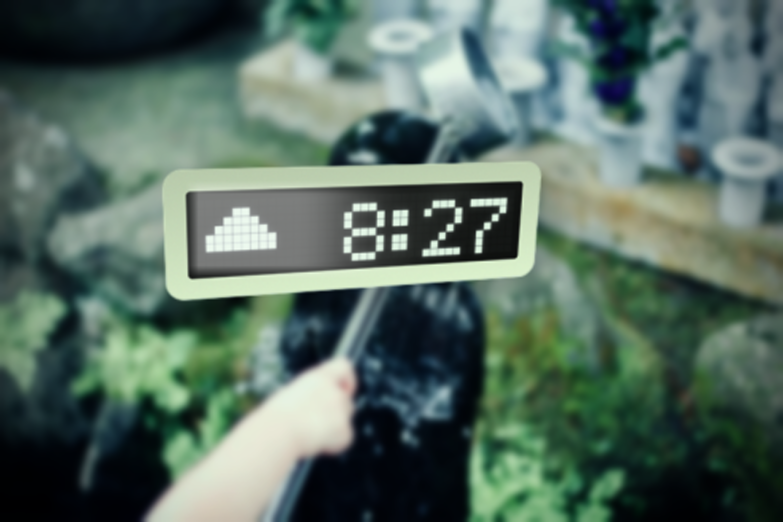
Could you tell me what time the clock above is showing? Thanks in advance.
8:27
